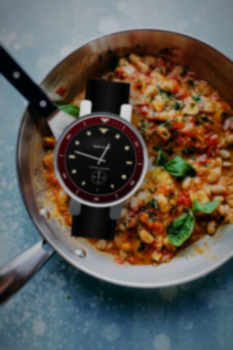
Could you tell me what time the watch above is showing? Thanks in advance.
12:47
